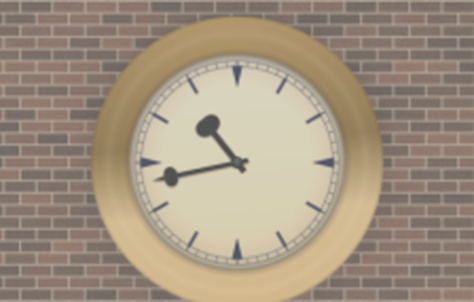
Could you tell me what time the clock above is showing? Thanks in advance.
10:43
